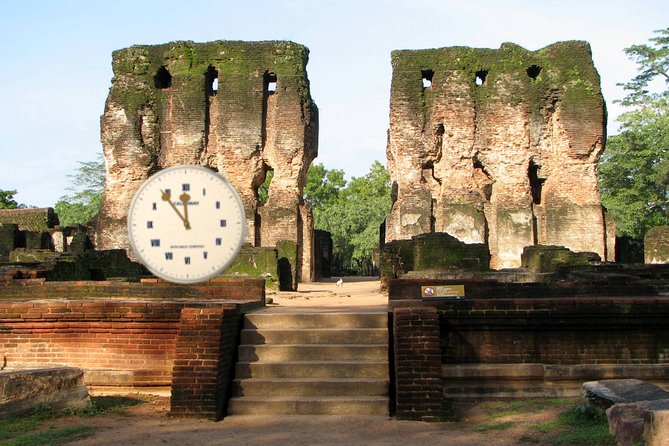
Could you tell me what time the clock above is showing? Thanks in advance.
11:54
